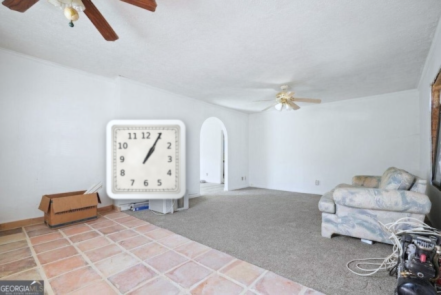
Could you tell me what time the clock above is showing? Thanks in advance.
1:05
